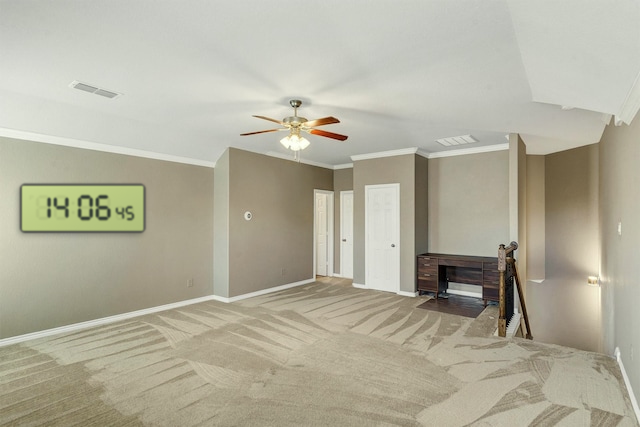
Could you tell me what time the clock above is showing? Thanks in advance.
14:06:45
